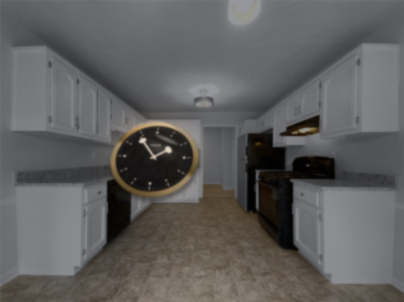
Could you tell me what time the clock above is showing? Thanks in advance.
1:54
